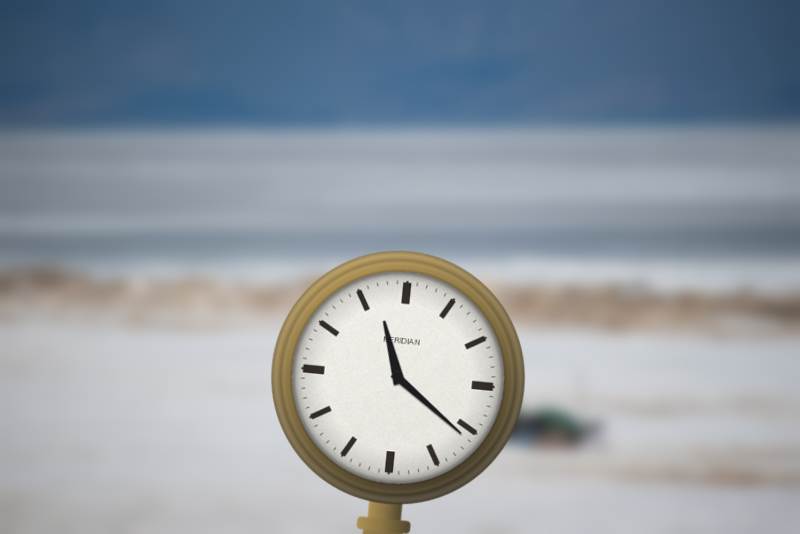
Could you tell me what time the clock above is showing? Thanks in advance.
11:21
